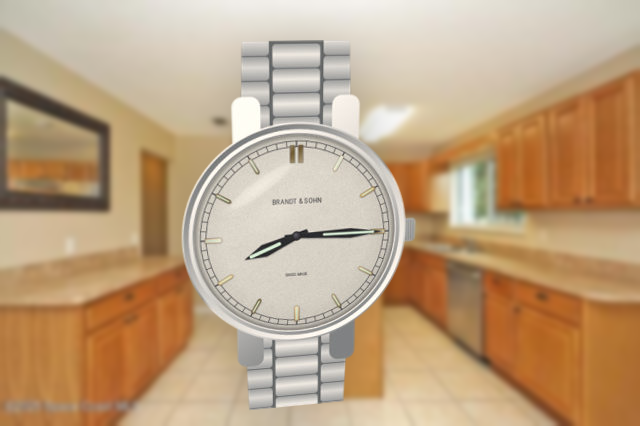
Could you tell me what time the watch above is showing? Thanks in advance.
8:15
